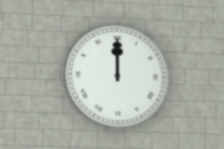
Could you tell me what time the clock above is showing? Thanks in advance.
12:00
